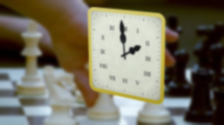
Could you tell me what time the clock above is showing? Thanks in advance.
1:59
